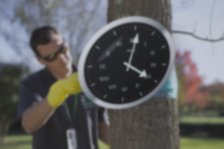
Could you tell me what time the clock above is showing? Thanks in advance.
4:01
